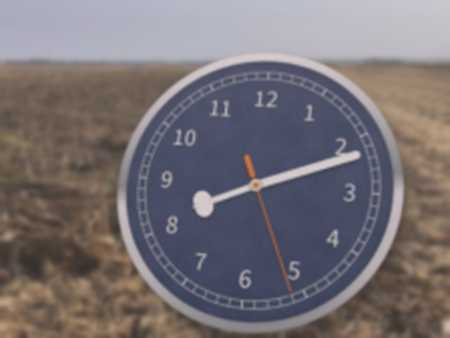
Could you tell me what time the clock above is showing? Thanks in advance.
8:11:26
